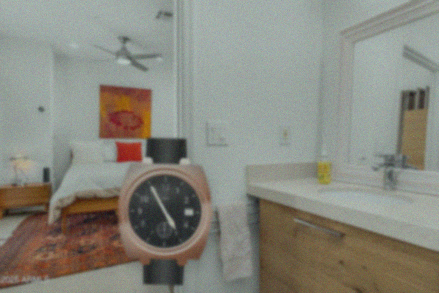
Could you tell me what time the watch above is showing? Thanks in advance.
4:55
